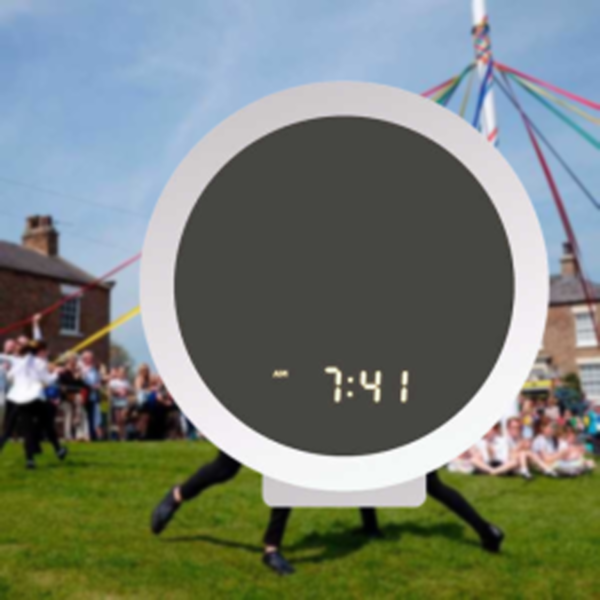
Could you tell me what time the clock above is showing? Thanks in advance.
7:41
